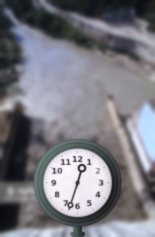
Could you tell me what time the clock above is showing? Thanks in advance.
12:33
